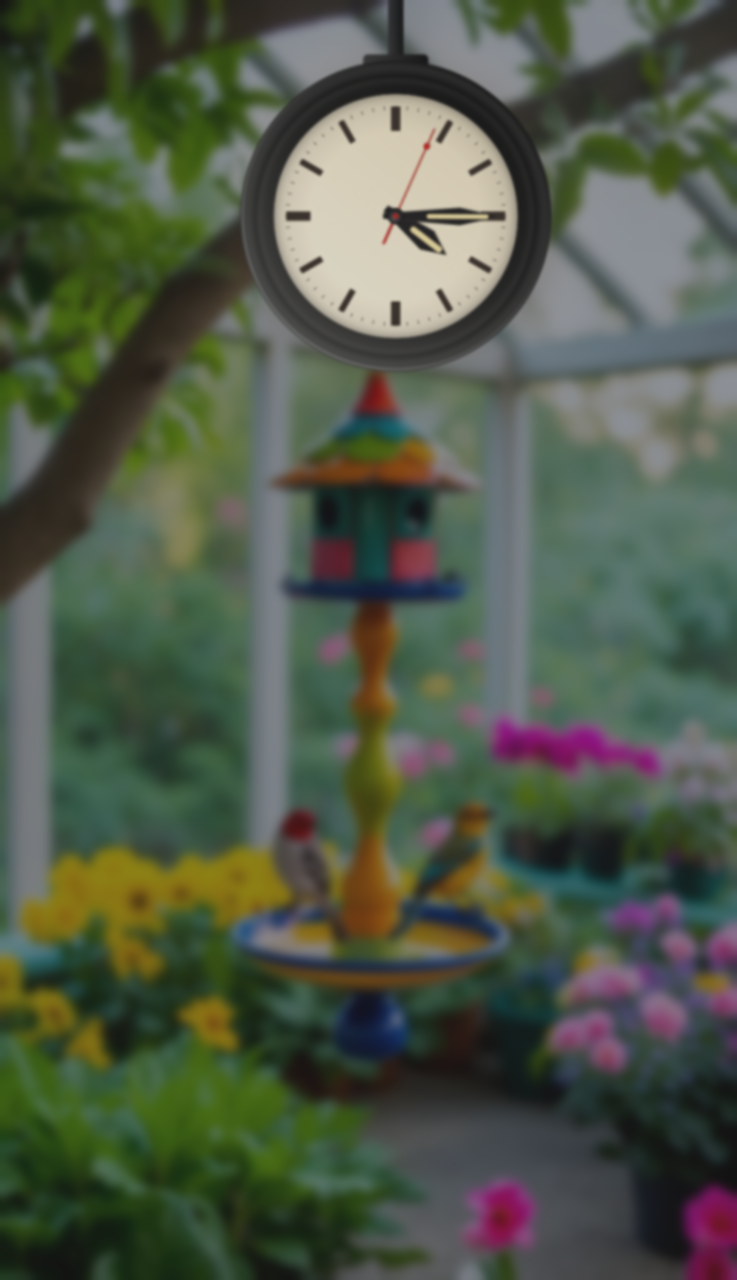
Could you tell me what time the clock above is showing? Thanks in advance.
4:15:04
